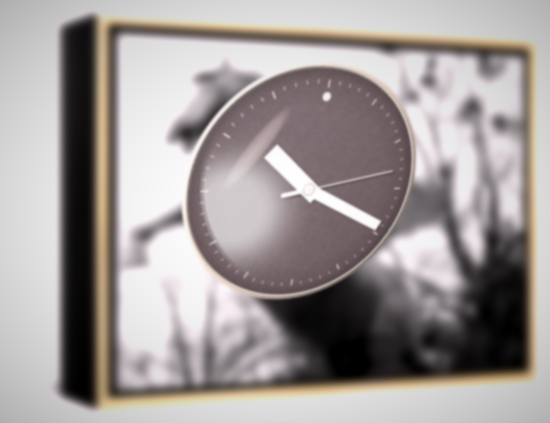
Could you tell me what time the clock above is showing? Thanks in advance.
10:19:13
